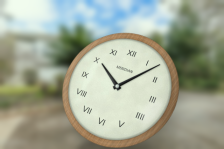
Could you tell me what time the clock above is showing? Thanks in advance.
10:07
